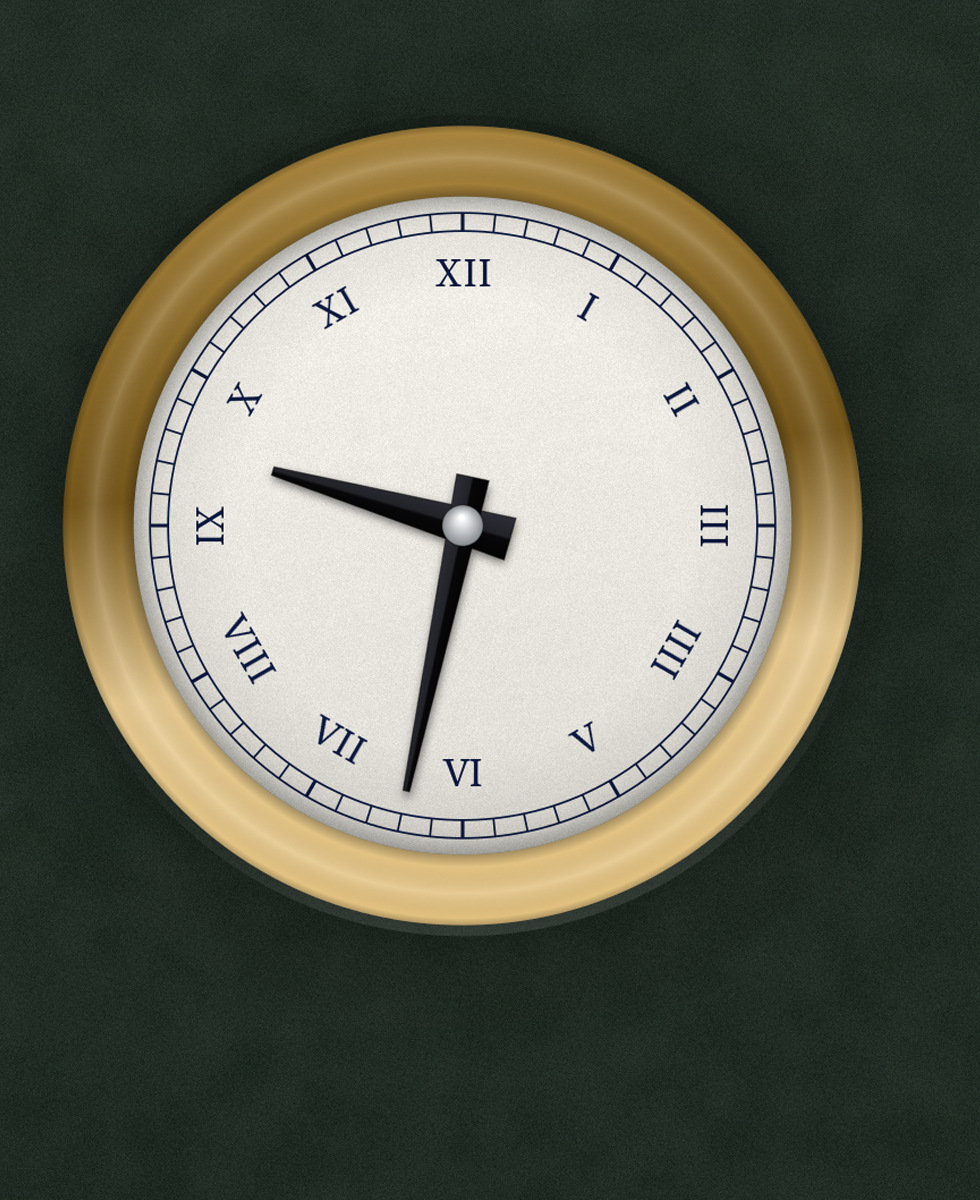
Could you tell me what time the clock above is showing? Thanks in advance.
9:32
